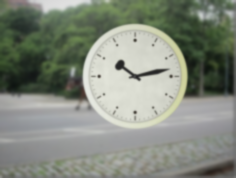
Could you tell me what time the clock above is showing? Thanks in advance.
10:13
